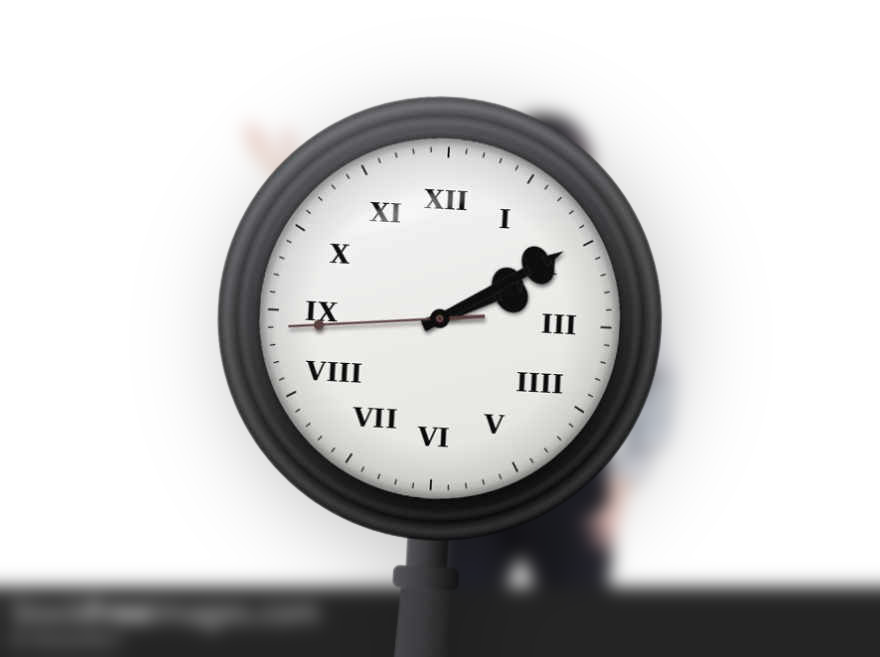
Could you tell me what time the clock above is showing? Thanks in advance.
2:09:44
